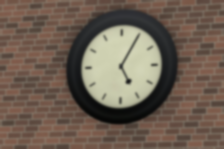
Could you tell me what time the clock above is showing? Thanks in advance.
5:05
